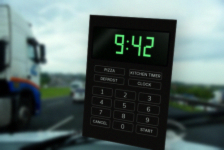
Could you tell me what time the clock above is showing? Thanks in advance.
9:42
